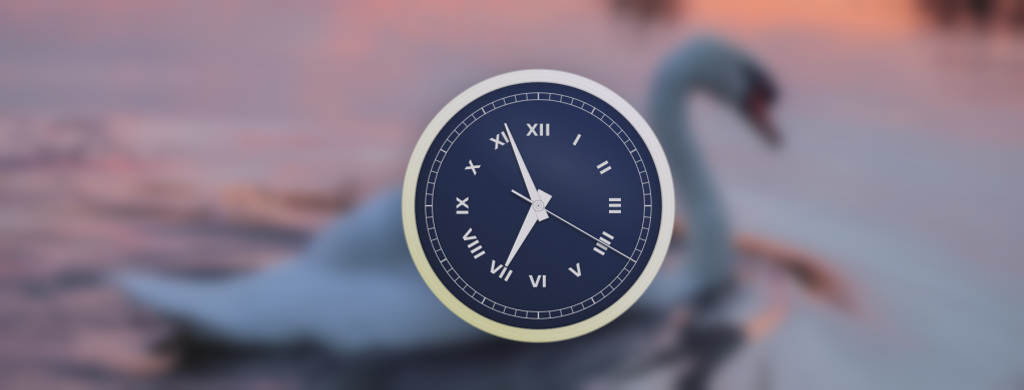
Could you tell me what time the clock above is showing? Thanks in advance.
6:56:20
